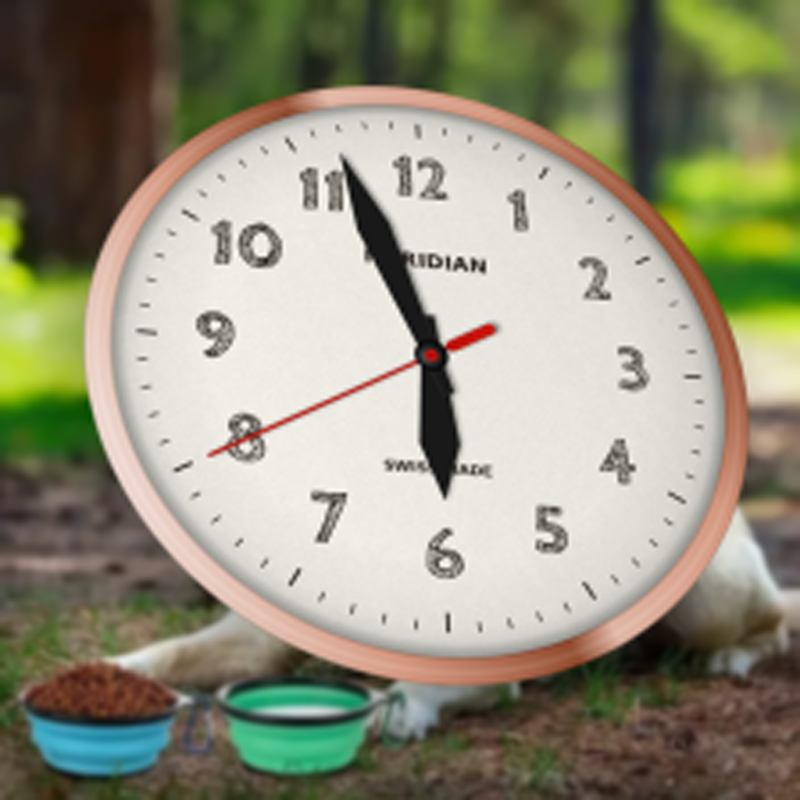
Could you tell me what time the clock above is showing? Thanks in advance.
5:56:40
